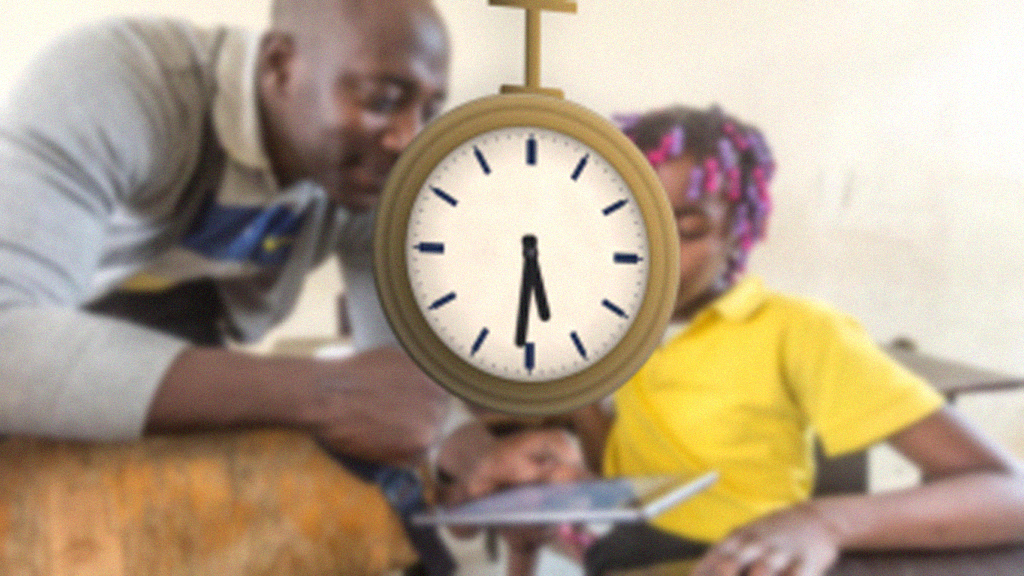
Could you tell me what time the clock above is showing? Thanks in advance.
5:31
